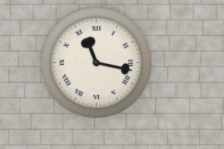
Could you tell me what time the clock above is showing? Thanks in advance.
11:17
